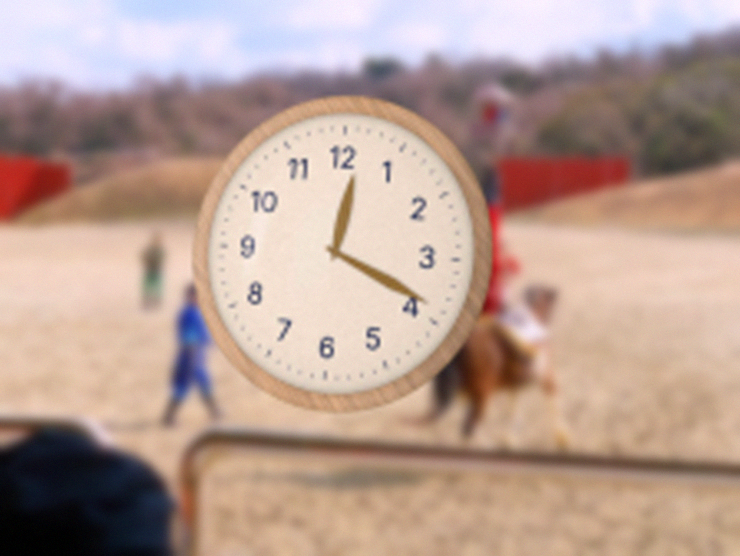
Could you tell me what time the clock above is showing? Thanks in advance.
12:19
